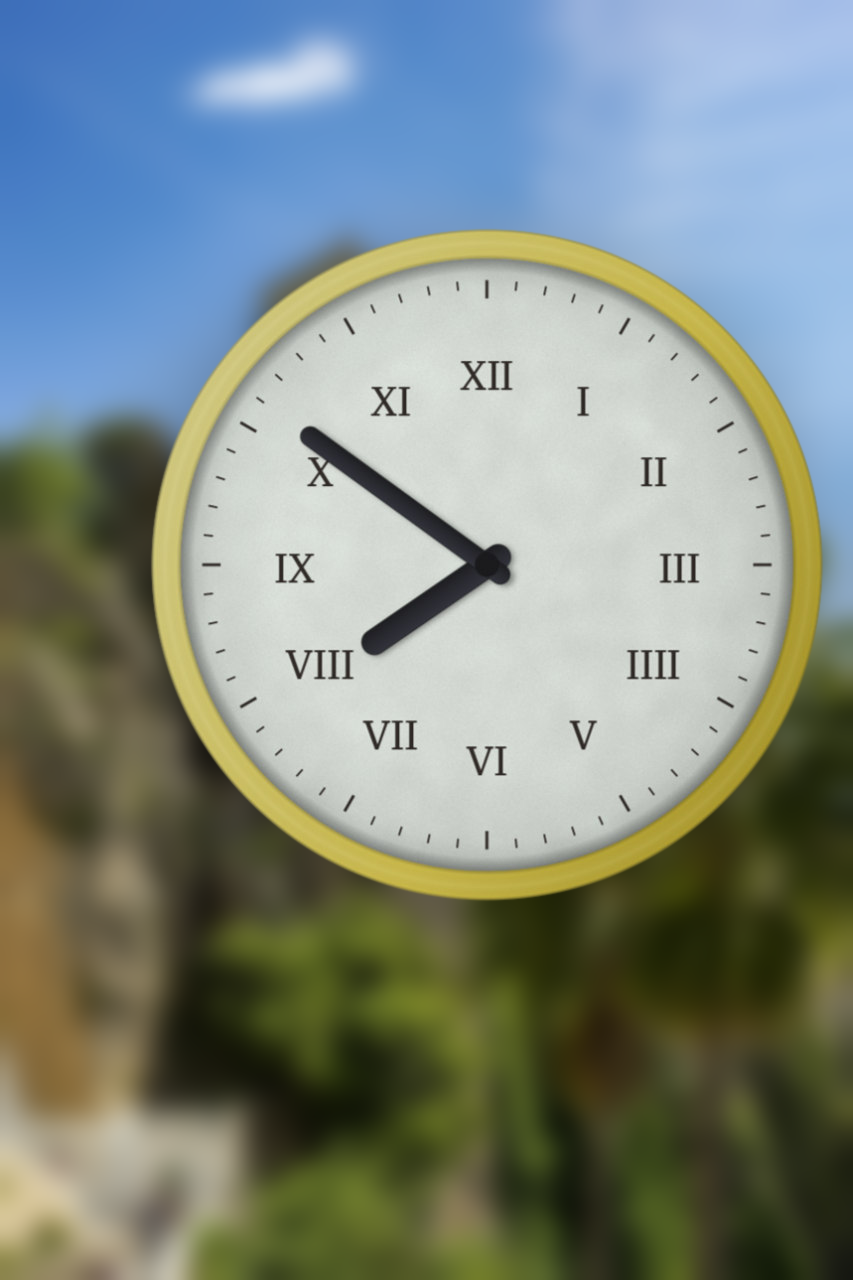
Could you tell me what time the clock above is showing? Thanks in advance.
7:51
